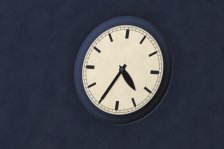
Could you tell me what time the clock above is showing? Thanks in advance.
4:35
